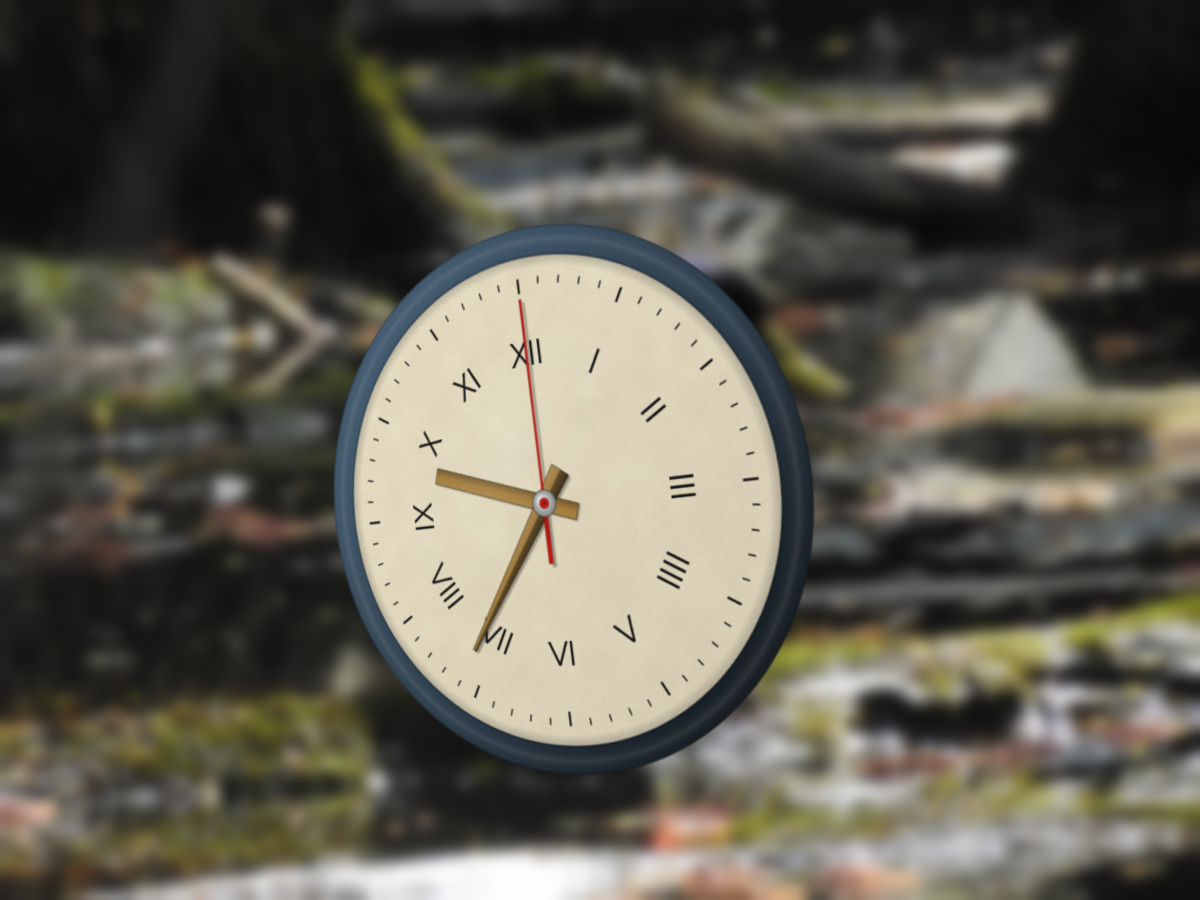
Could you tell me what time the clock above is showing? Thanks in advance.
9:36:00
